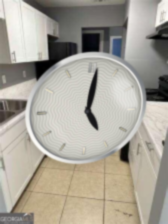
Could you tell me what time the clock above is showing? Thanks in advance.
5:01
